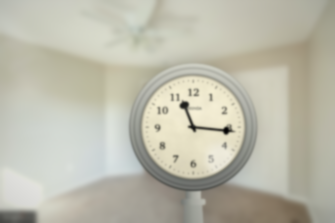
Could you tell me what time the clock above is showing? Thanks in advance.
11:16
